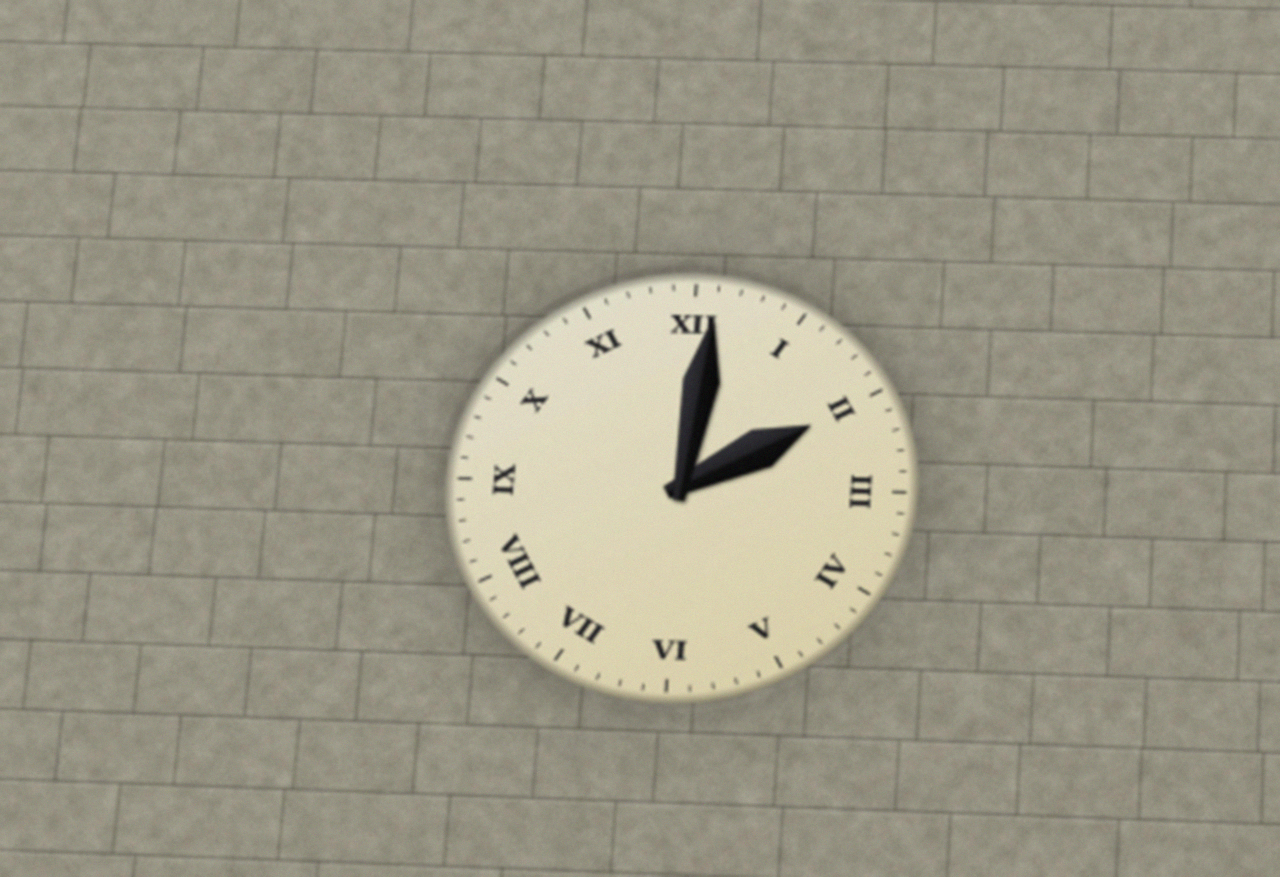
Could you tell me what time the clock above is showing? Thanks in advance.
2:01
